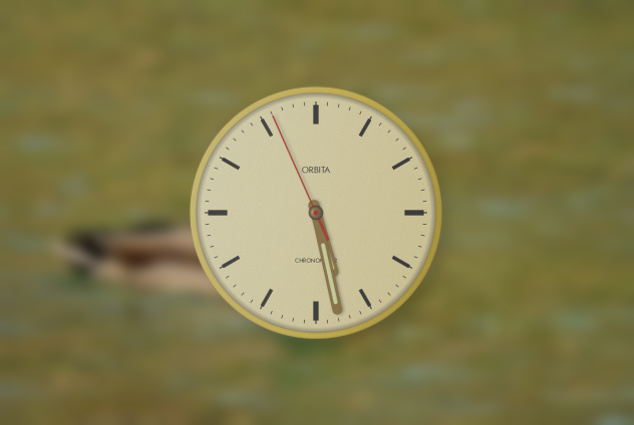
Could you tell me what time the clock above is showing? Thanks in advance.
5:27:56
